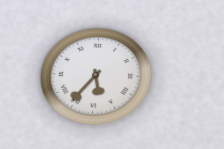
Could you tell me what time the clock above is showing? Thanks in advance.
5:36
